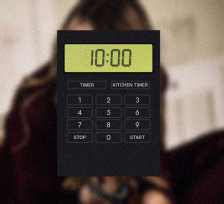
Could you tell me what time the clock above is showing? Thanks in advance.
10:00
